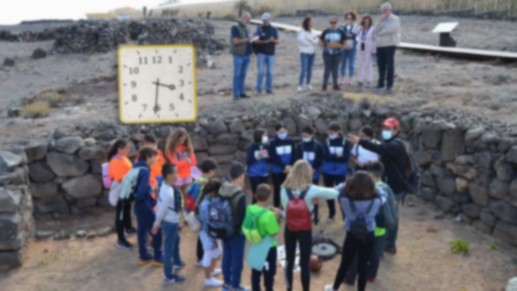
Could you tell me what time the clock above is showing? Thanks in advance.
3:31
